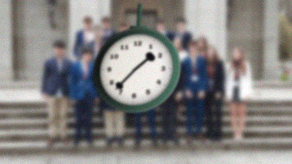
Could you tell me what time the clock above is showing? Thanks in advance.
1:37
